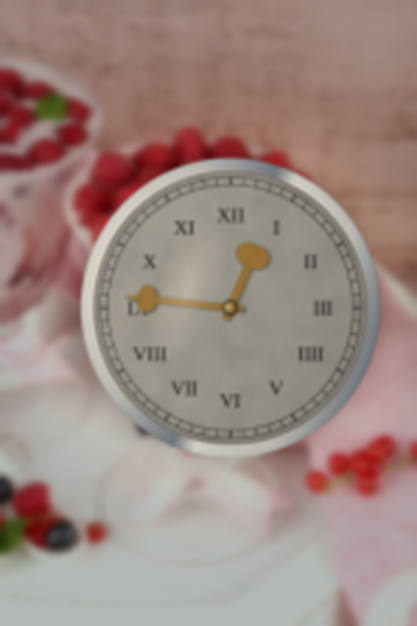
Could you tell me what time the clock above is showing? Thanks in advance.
12:46
